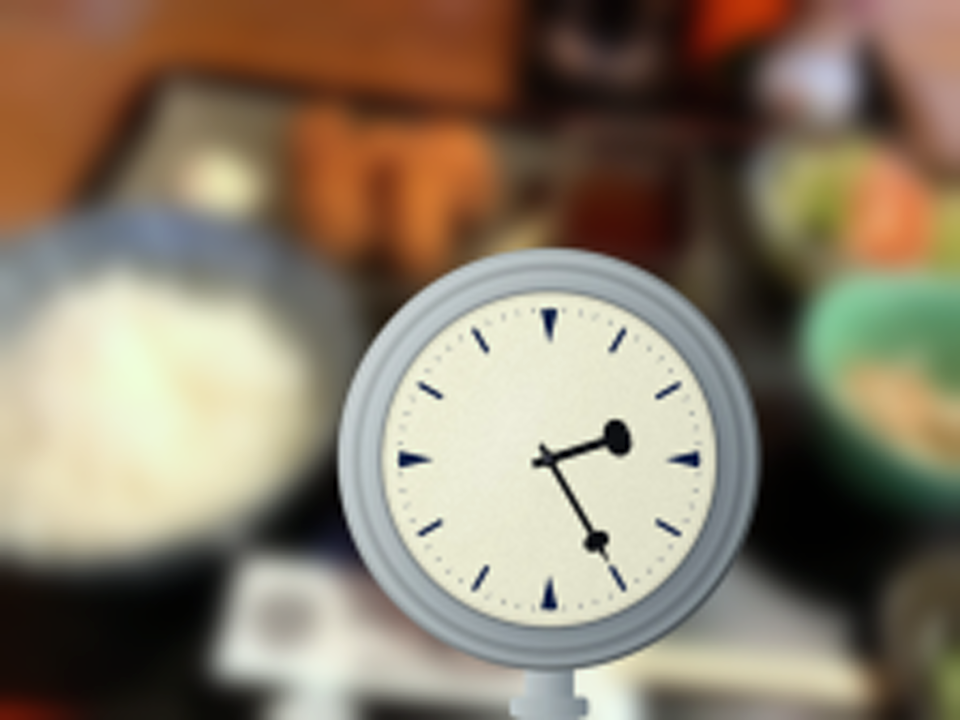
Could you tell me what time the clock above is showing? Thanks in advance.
2:25
